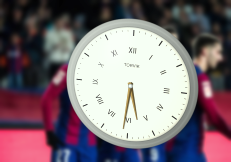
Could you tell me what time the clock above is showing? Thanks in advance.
5:31
